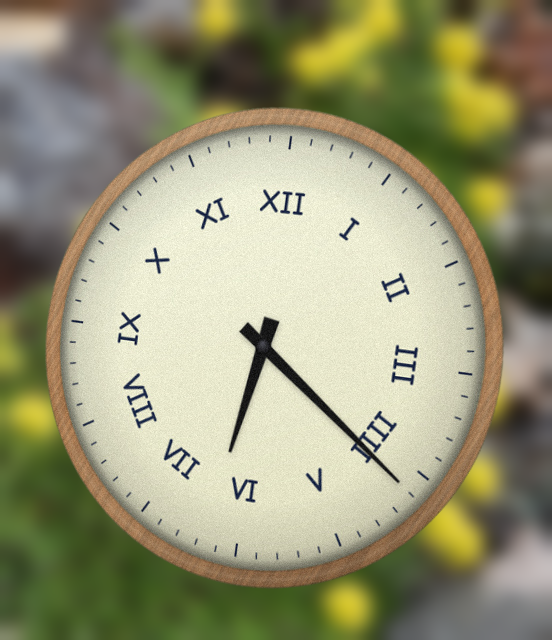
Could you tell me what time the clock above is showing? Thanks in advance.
6:21
